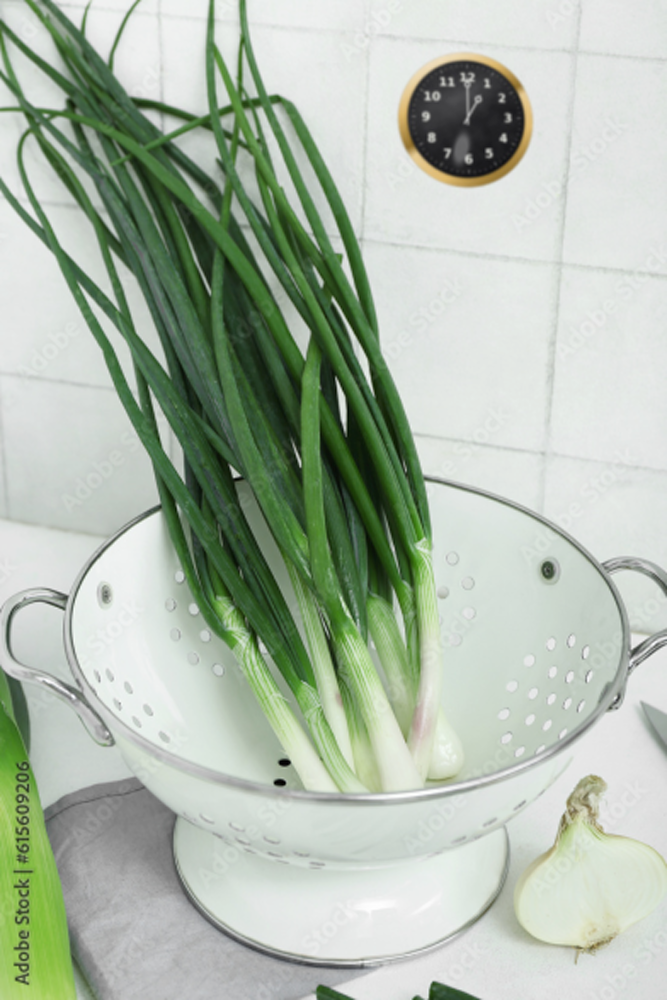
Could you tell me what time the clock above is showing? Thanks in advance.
1:00
